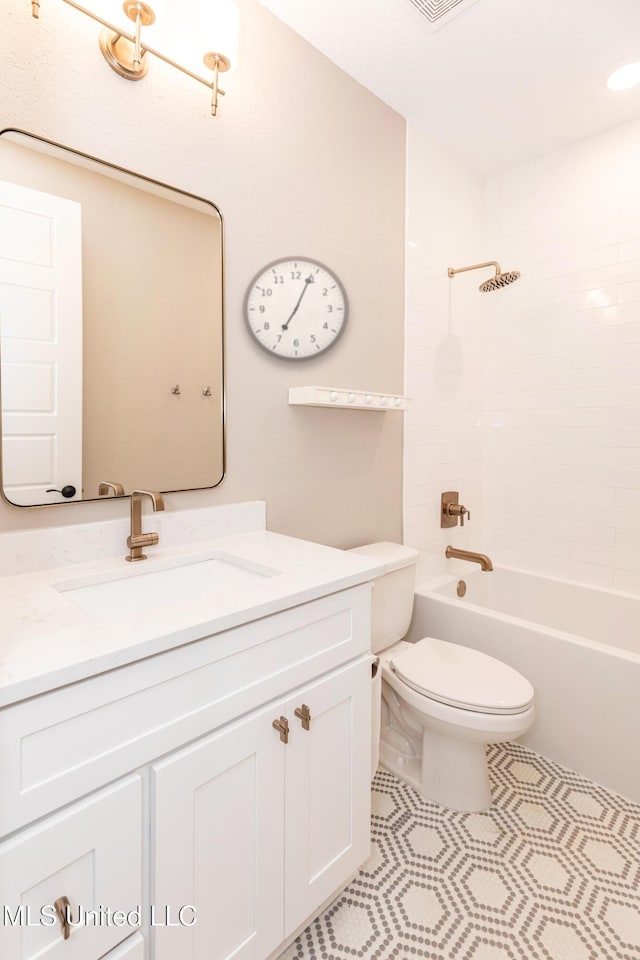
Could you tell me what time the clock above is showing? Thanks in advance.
7:04
